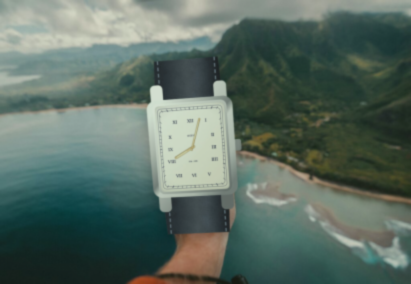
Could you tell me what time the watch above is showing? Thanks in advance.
8:03
